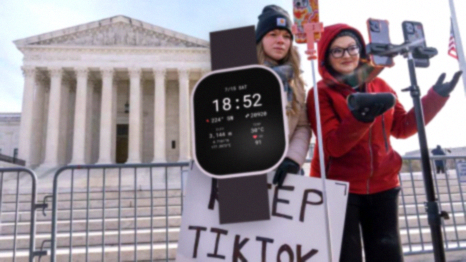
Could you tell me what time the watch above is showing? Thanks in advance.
18:52
